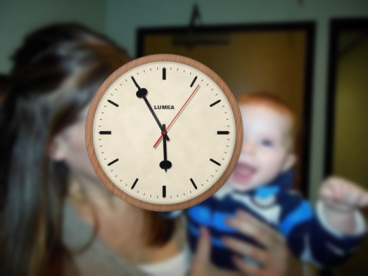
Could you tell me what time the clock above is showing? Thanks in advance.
5:55:06
